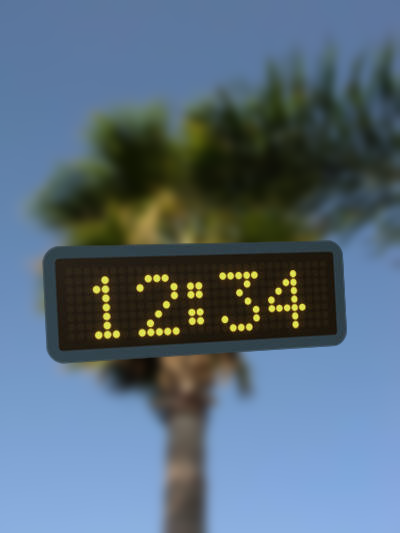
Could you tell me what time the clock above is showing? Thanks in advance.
12:34
